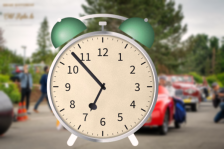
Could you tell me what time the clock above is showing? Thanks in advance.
6:53
